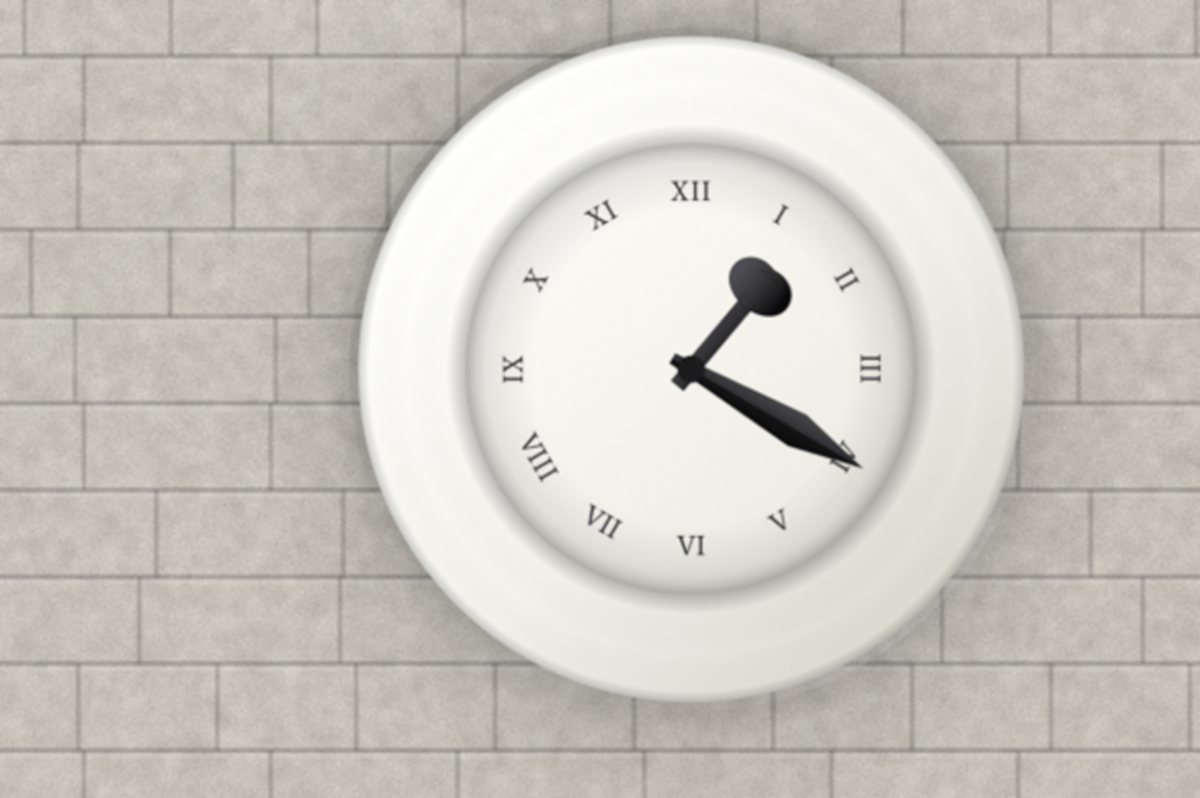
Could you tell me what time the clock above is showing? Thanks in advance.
1:20
